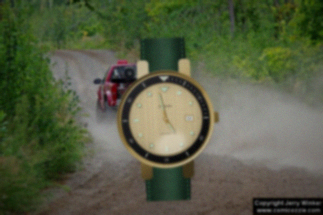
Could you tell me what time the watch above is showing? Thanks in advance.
4:58
